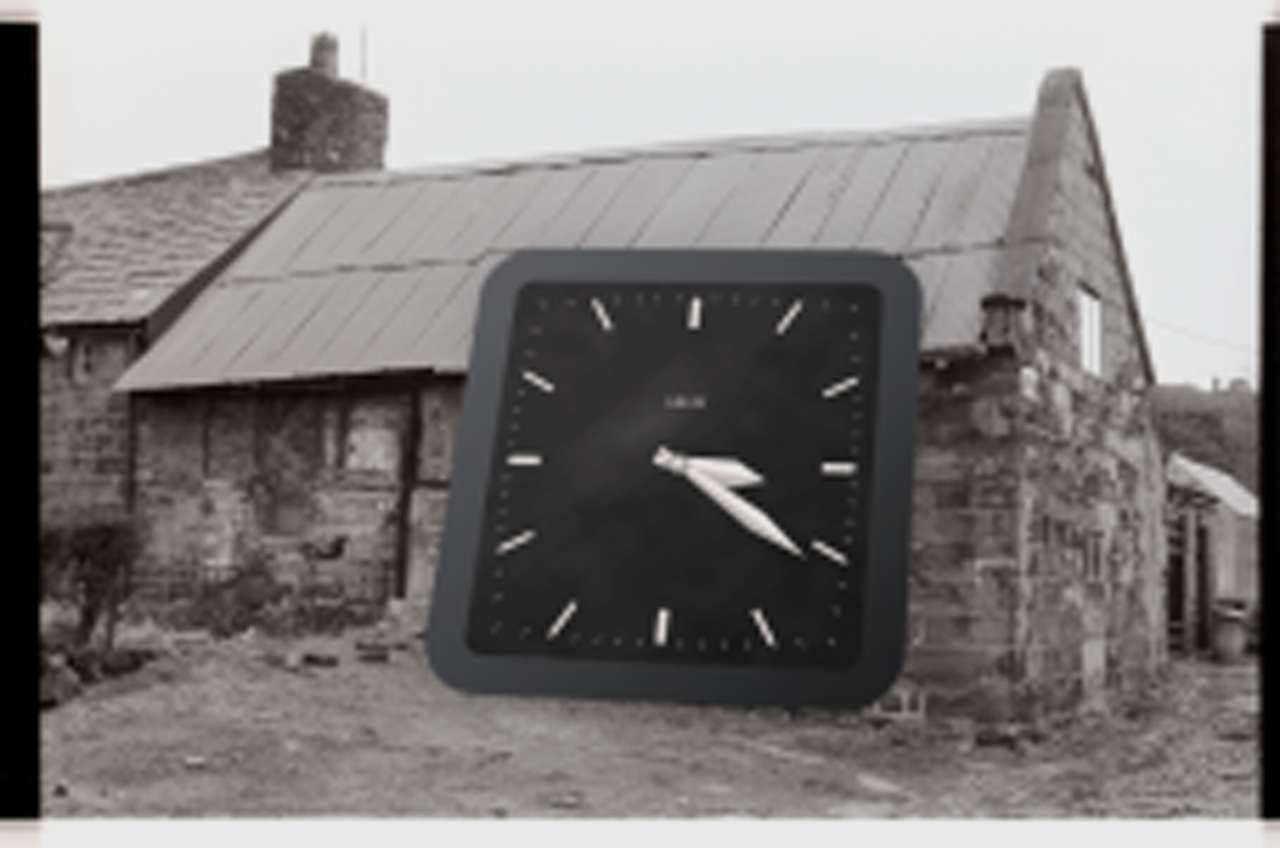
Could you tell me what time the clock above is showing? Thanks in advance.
3:21
